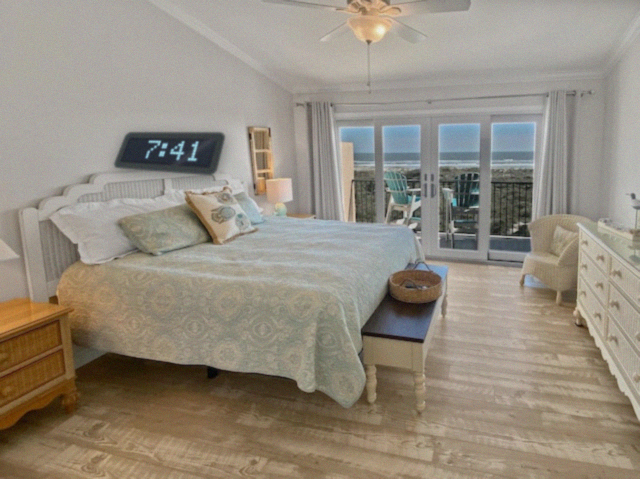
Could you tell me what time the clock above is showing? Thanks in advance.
7:41
